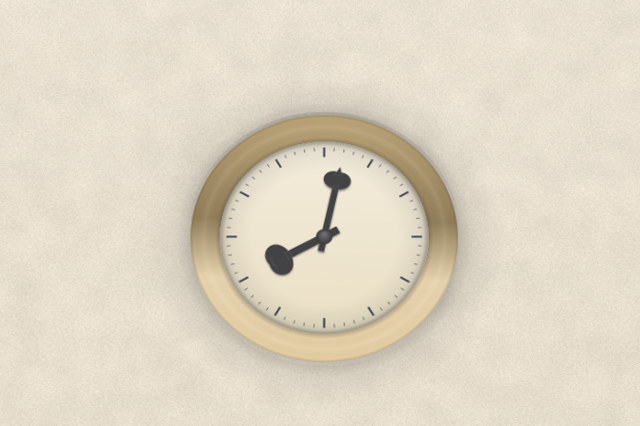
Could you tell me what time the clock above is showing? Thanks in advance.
8:02
